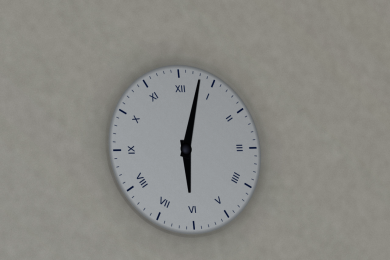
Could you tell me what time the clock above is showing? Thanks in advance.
6:03
